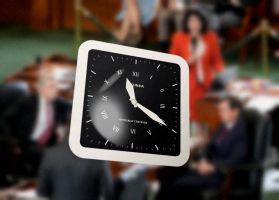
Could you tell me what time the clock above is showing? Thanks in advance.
11:20
